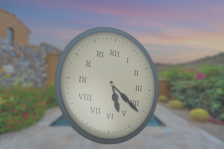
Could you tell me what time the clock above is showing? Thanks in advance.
5:21
